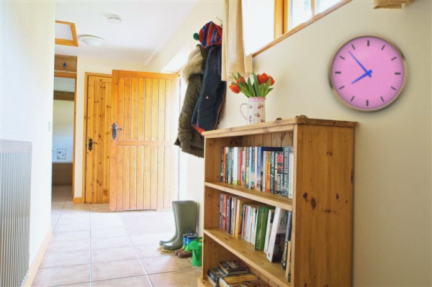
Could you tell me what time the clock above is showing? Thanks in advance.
7:53
